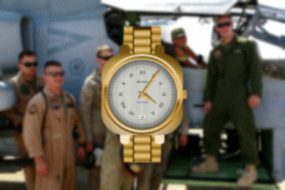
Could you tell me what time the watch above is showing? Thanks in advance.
4:06
